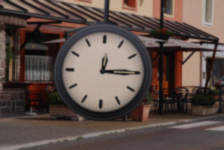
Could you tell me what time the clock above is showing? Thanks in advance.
12:15
